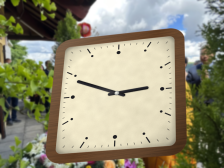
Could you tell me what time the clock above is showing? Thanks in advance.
2:49
